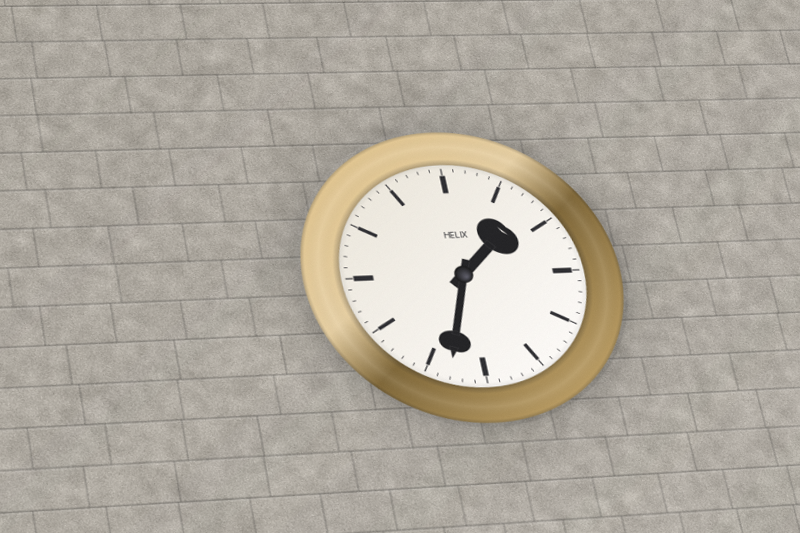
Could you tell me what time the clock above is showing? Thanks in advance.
1:33
